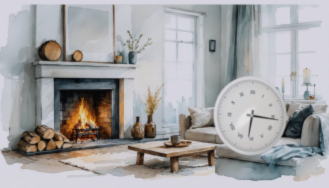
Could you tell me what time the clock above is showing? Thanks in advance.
6:16
